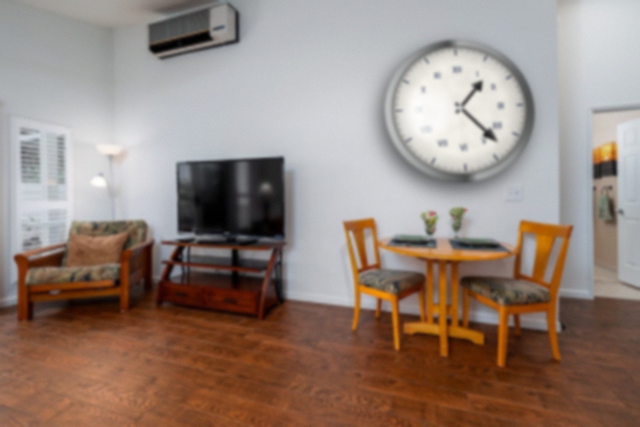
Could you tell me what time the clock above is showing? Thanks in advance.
1:23
